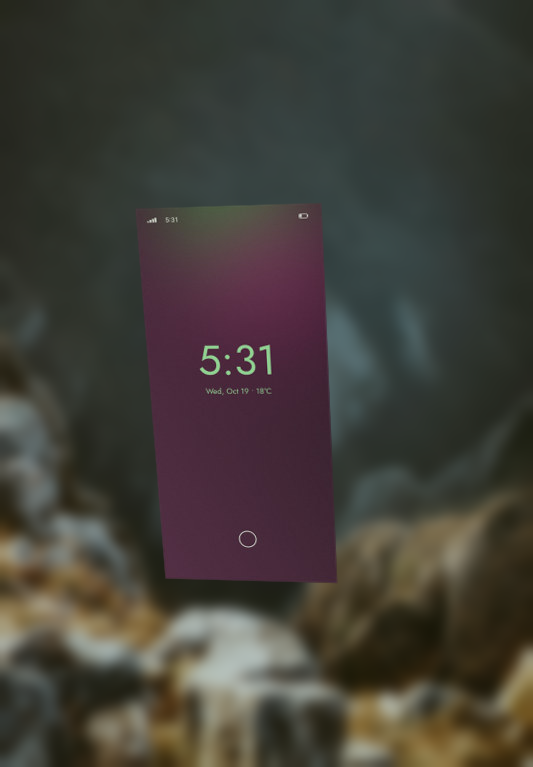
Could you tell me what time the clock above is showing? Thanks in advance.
5:31
